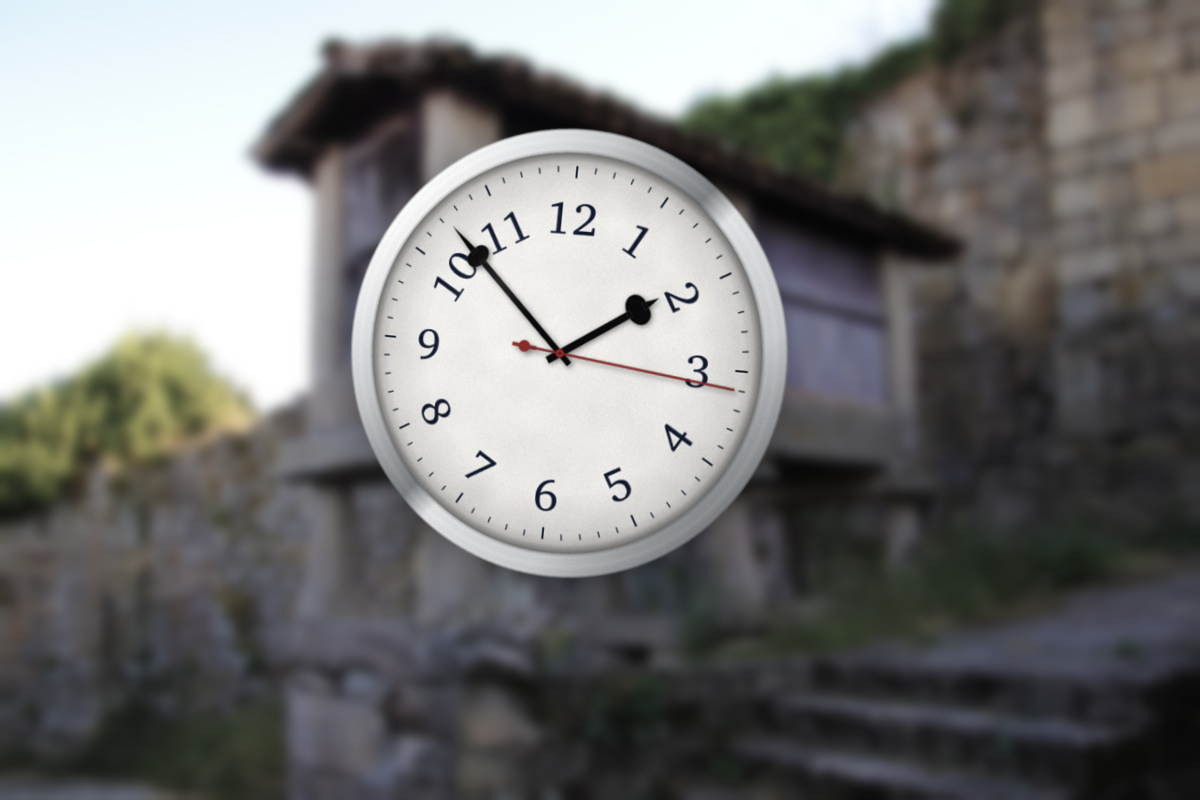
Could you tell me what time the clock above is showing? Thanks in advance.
1:52:16
